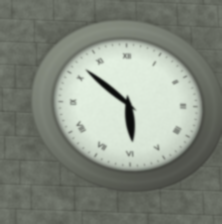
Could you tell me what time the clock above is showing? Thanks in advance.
5:52
